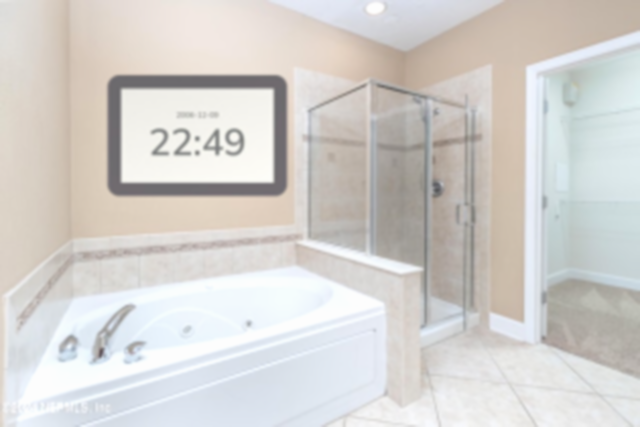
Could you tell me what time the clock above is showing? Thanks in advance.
22:49
